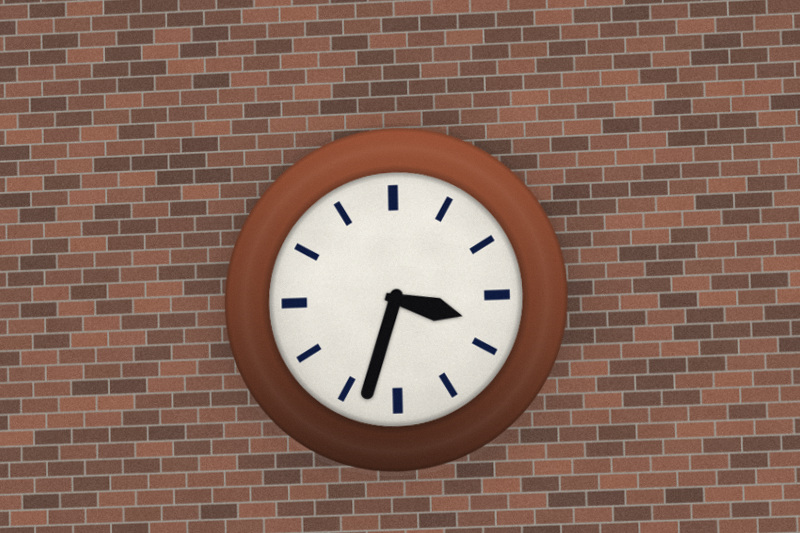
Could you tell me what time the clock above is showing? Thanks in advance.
3:33
